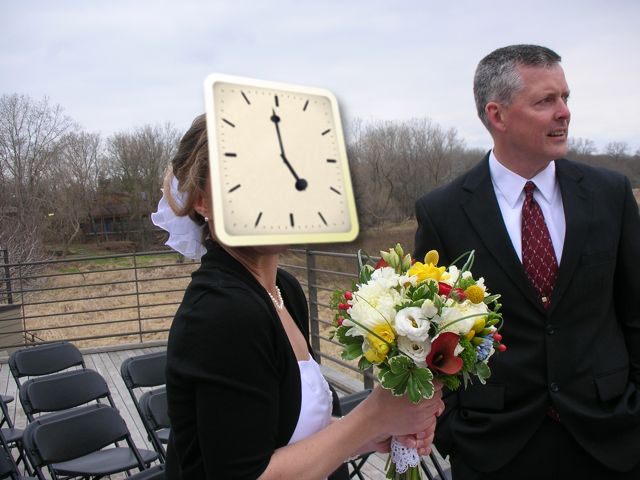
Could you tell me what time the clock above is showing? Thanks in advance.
4:59
